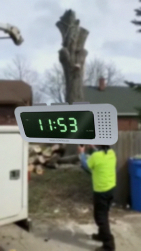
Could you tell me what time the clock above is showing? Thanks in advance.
11:53
